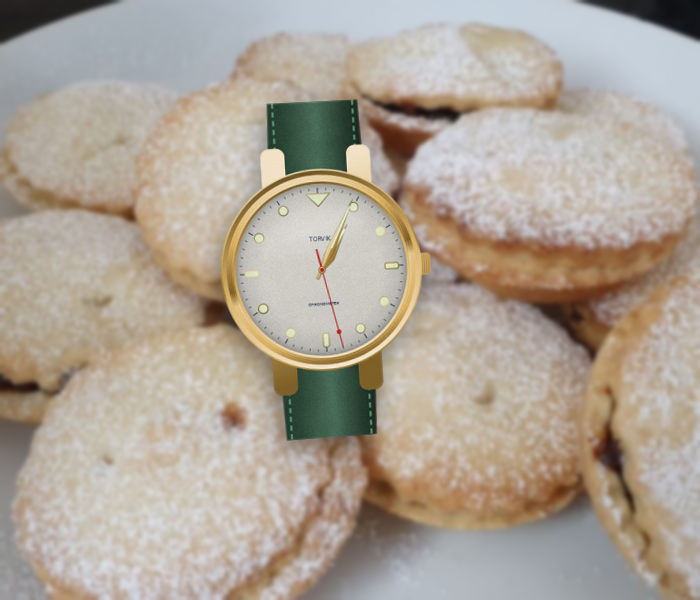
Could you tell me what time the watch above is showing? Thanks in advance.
1:04:28
